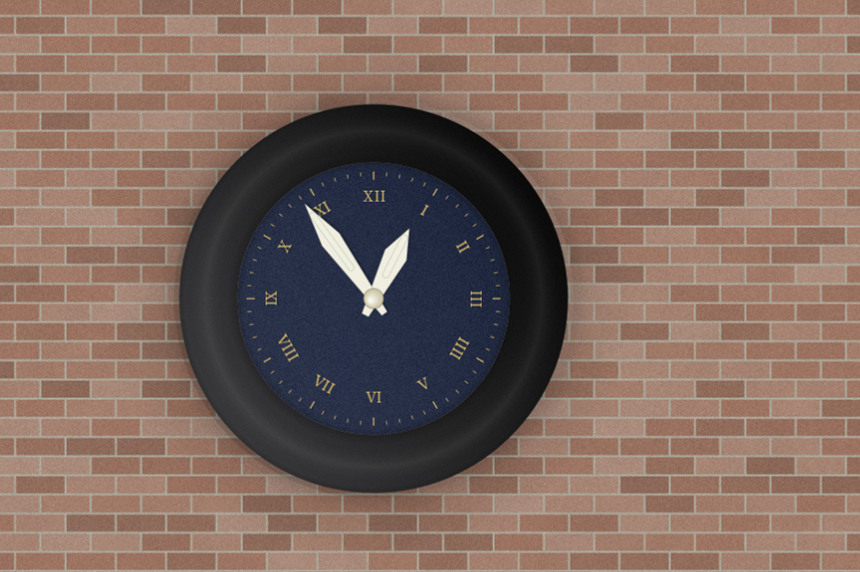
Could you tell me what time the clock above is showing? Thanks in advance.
12:54
